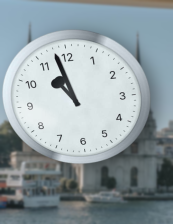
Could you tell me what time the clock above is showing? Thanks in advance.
10:58
